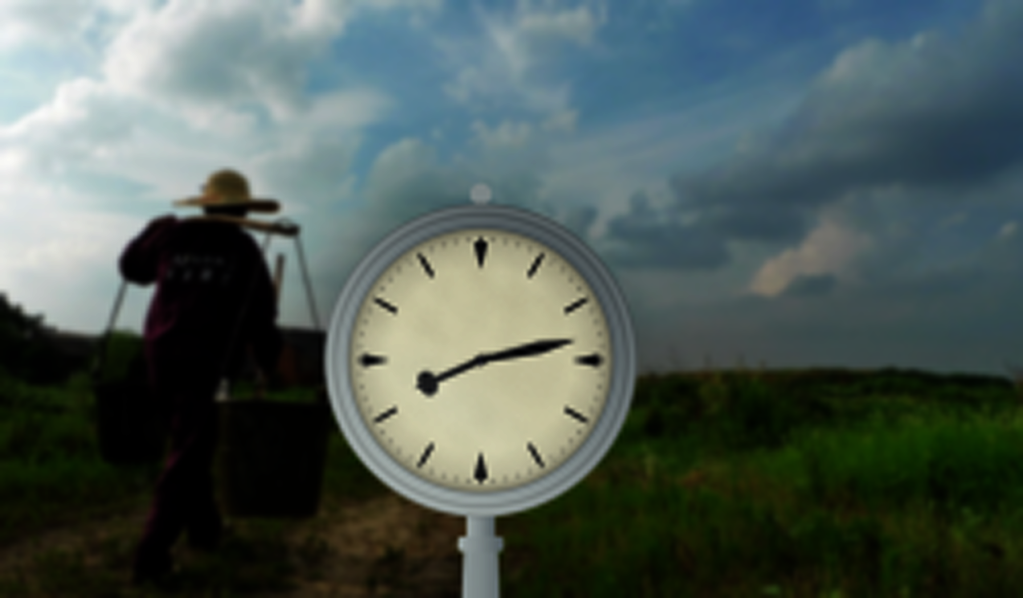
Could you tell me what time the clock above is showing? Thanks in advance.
8:13
